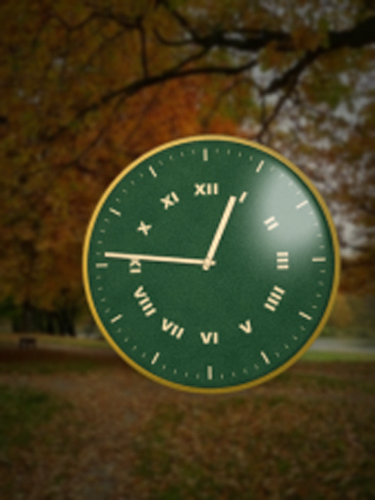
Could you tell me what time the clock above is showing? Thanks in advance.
12:46
